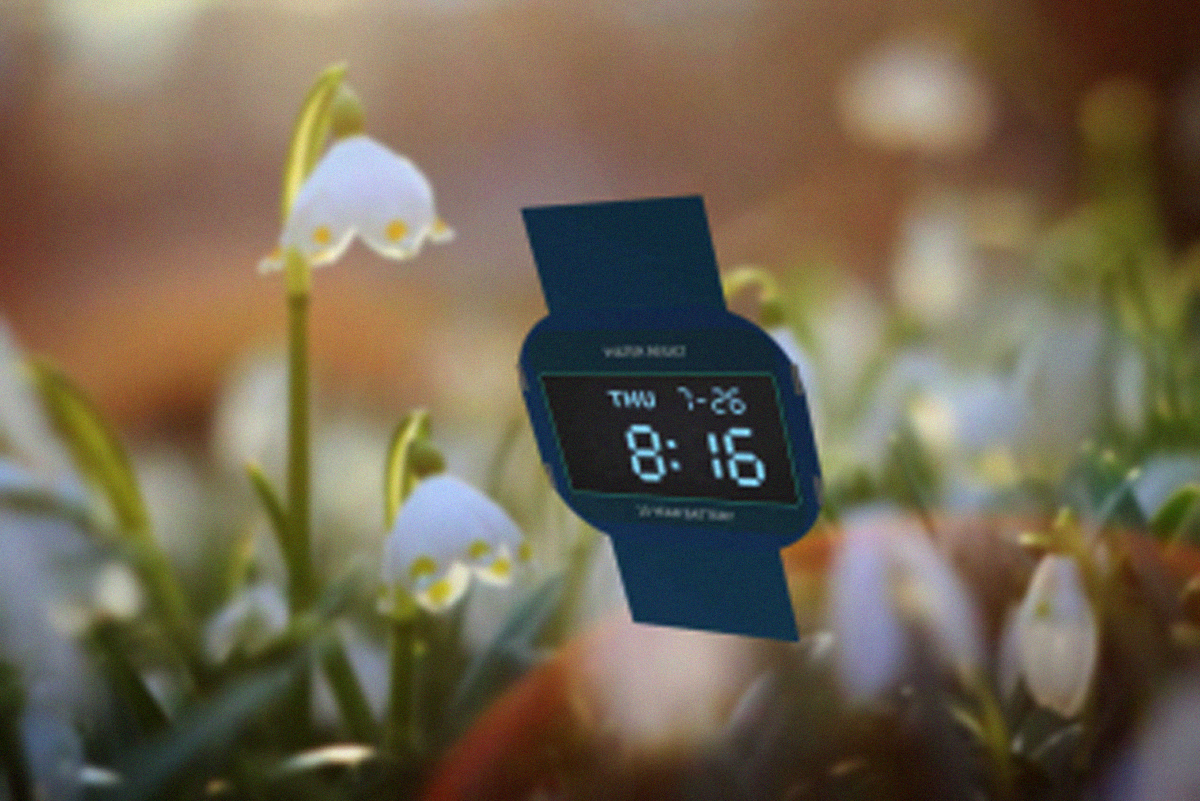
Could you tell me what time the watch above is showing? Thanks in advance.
8:16
